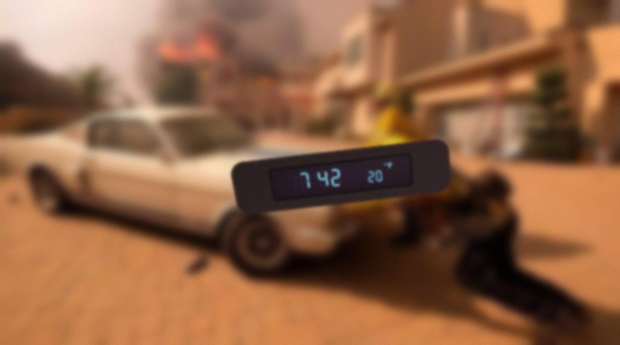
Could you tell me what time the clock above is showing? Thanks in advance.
7:42
